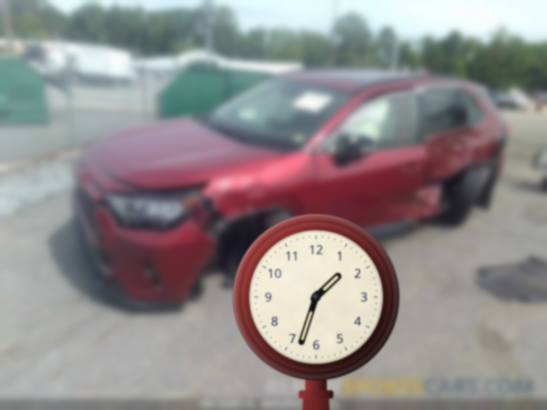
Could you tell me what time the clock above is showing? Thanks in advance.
1:33
